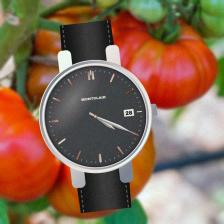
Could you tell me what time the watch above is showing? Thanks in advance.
4:20
